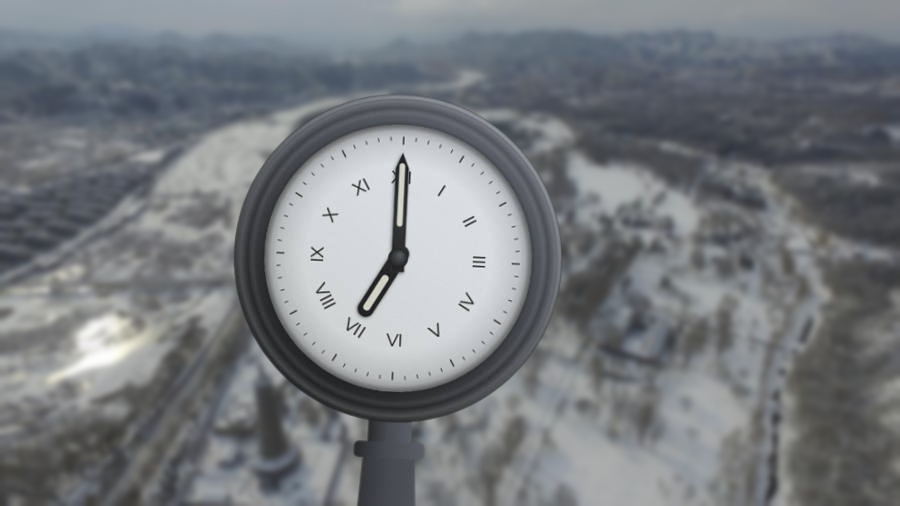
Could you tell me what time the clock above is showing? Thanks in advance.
7:00
